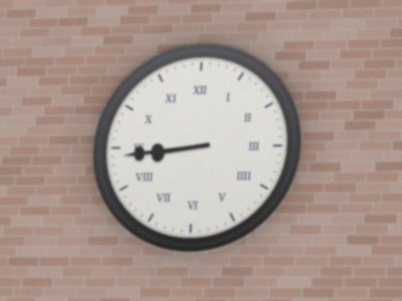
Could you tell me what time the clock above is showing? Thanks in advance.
8:44
